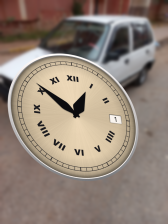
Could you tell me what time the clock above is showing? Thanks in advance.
12:51
